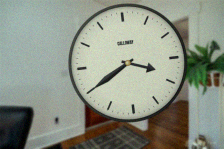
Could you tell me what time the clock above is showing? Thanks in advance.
3:40
